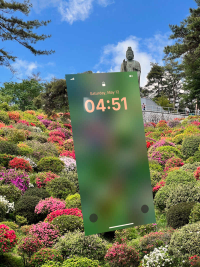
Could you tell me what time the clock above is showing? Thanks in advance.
4:51
